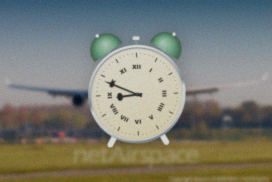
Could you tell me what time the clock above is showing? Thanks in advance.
8:49
